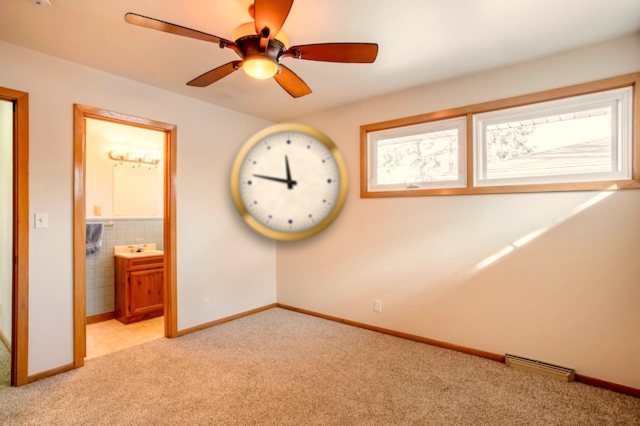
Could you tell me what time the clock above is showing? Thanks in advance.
11:47
